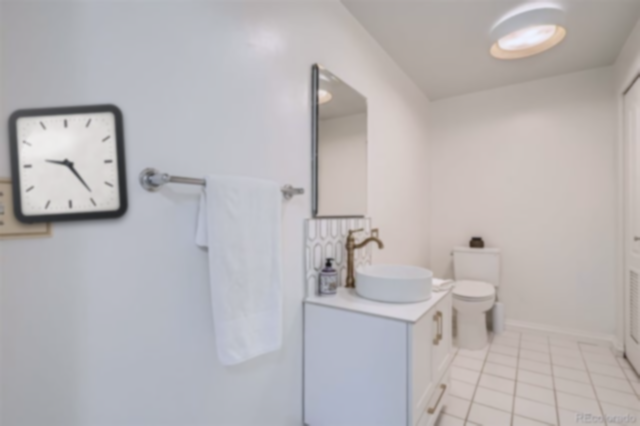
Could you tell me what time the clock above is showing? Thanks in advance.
9:24
